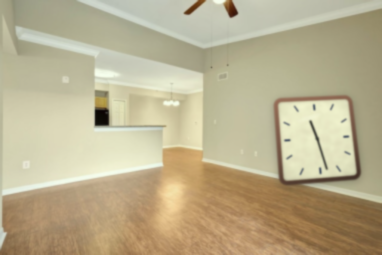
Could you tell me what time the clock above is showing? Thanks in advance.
11:28
